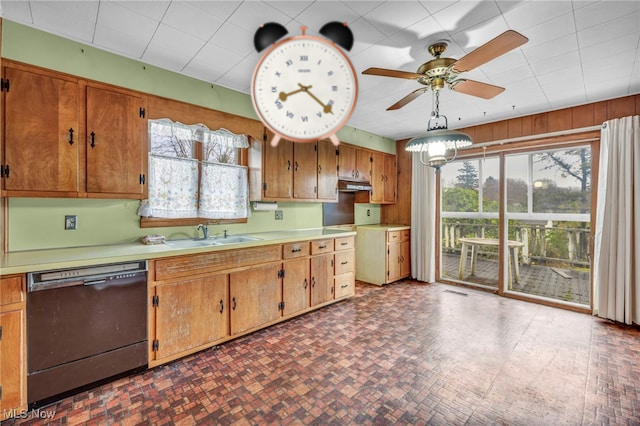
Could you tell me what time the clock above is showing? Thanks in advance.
8:22
